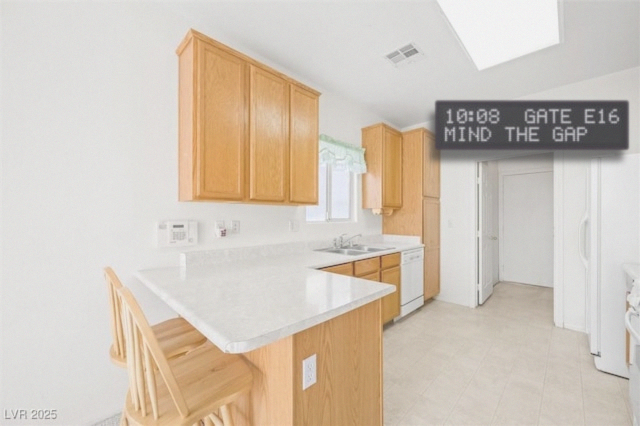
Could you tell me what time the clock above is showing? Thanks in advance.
10:08
